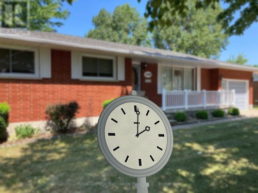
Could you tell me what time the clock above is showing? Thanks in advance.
2:01
